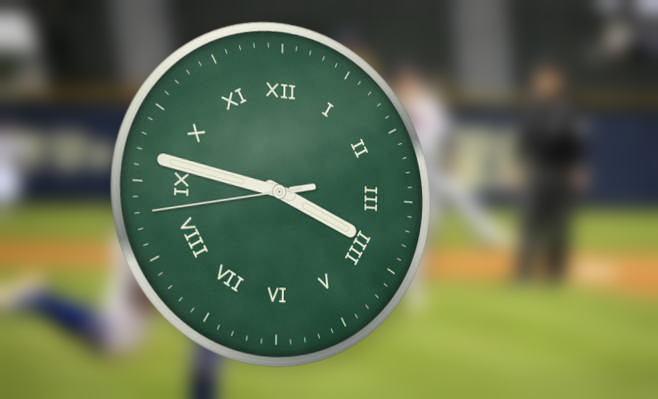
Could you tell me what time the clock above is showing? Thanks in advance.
3:46:43
